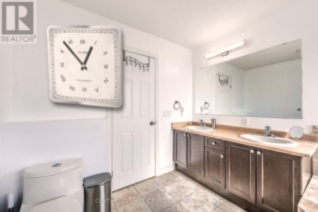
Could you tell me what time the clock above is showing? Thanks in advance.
12:53
